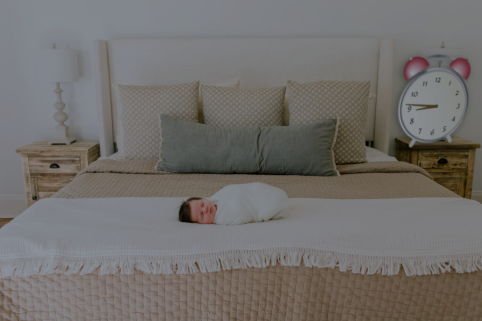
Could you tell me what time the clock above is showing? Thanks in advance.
8:46
